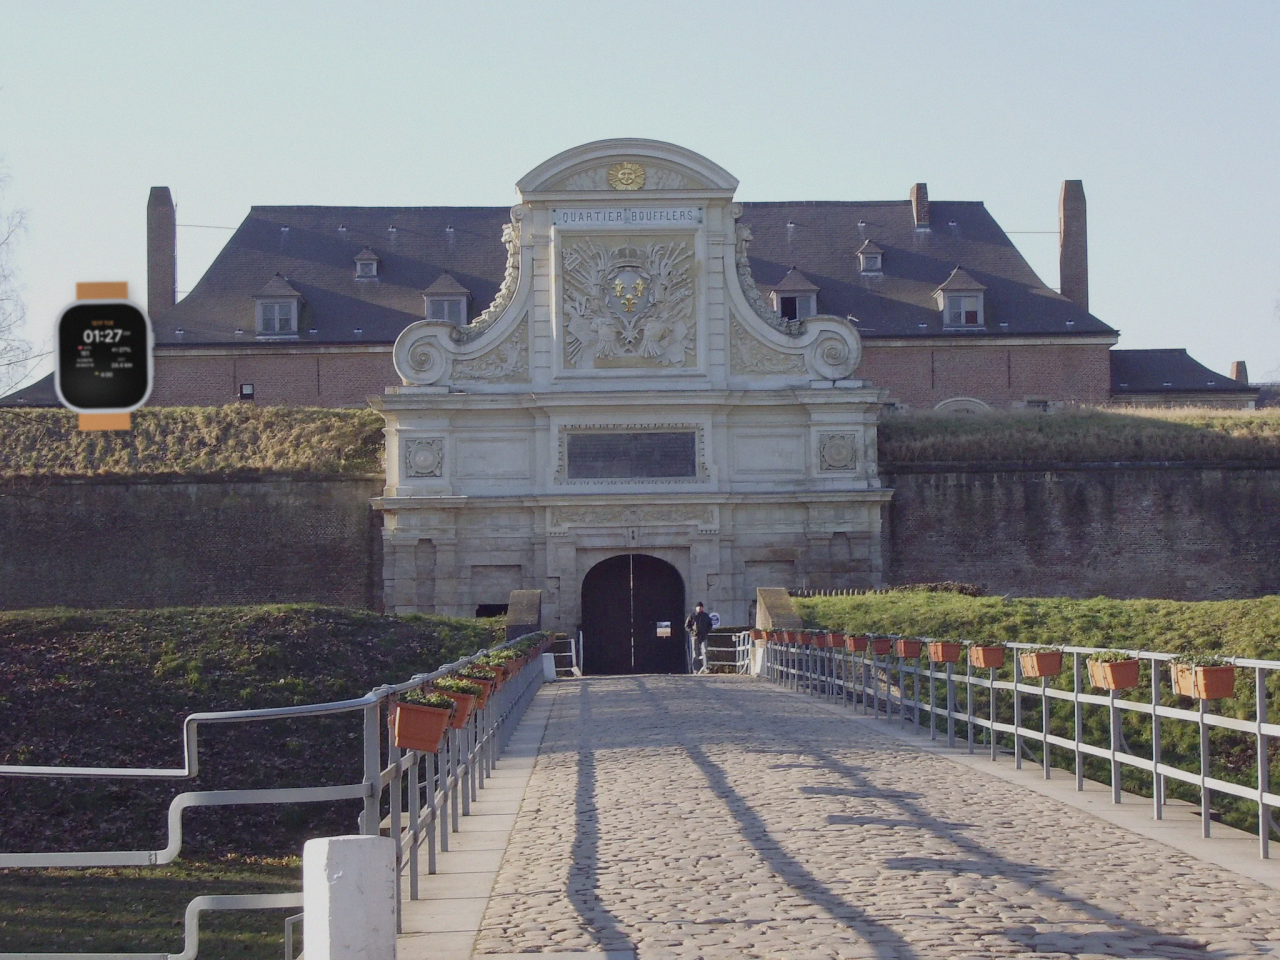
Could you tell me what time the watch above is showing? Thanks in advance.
1:27
